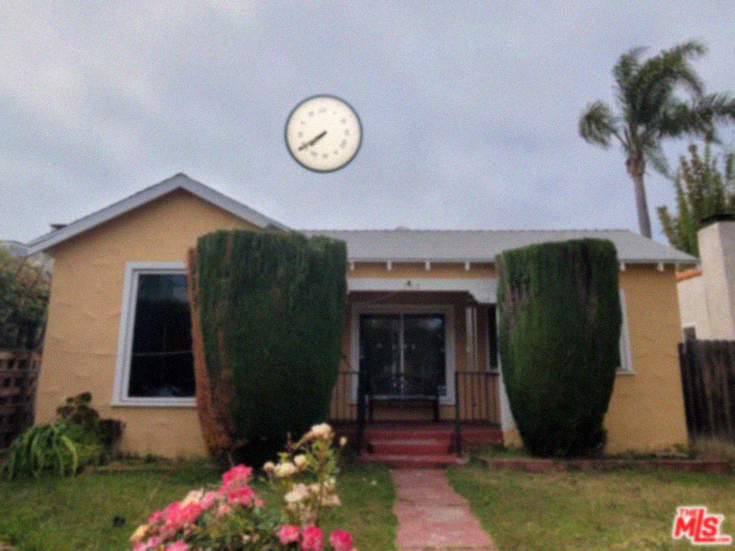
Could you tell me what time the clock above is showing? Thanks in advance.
7:40
